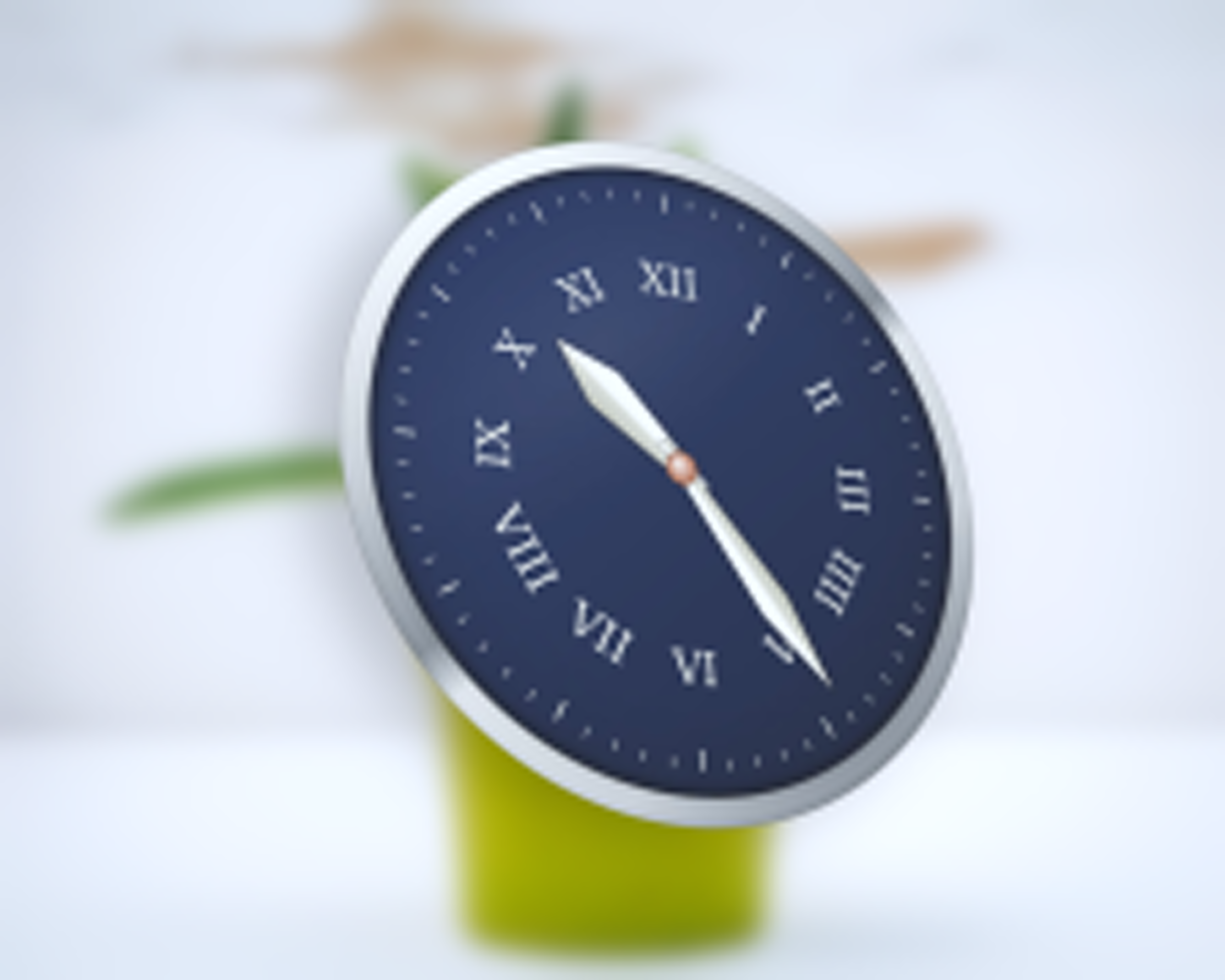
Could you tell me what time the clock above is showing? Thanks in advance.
10:24
